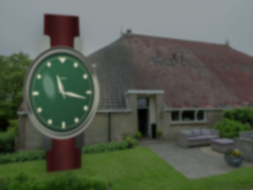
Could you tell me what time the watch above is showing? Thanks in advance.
11:17
